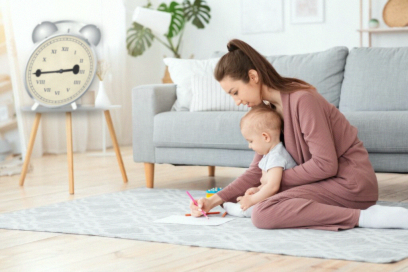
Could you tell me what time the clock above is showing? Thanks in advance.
2:44
